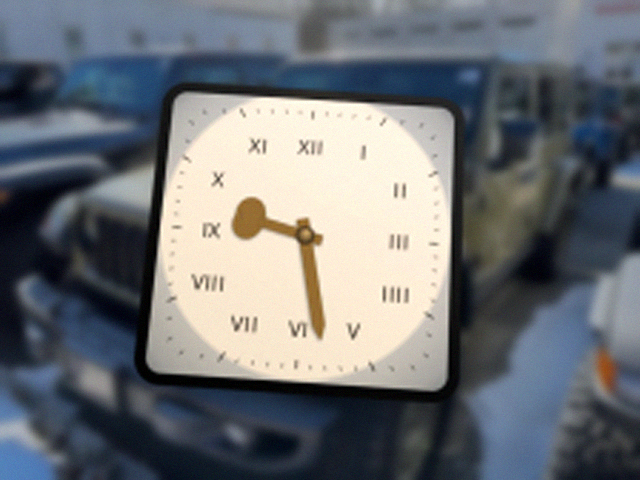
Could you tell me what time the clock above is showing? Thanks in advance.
9:28
